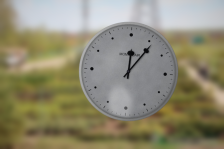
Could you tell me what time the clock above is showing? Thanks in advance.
12:06
